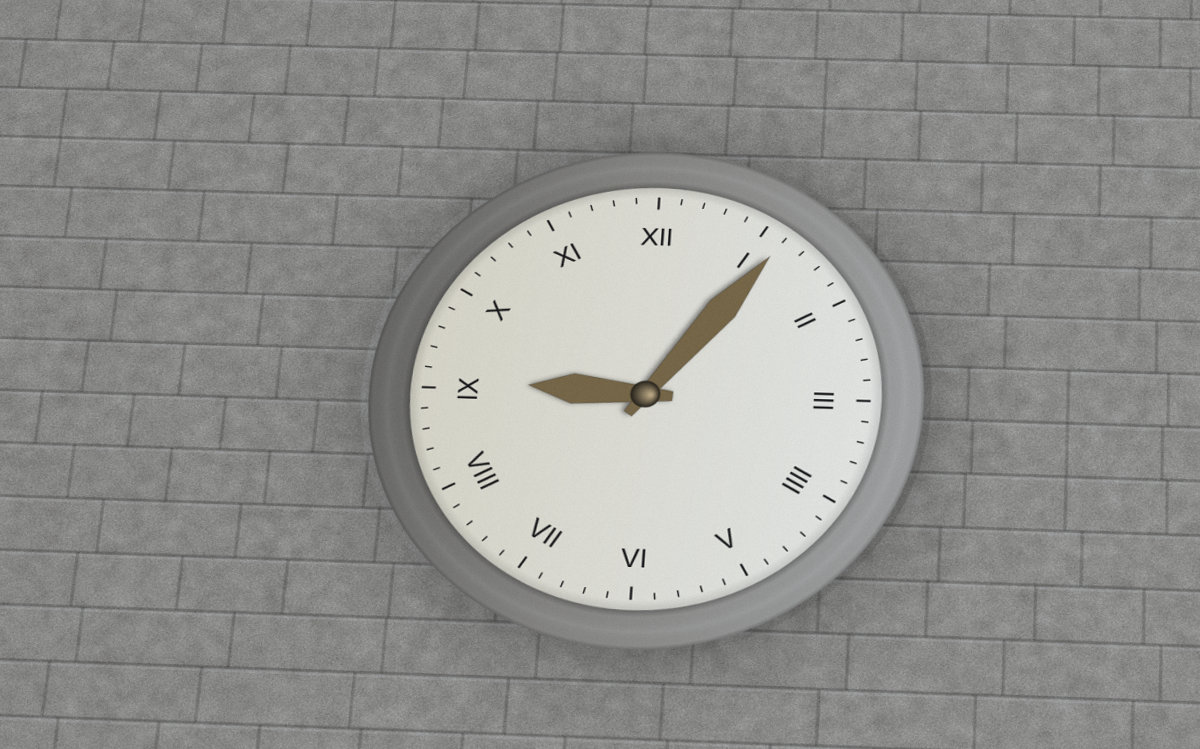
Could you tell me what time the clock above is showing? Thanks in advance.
9:06
